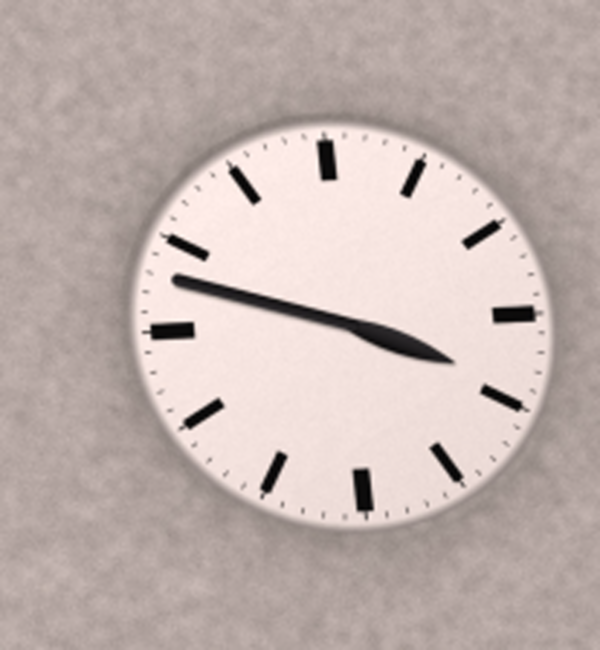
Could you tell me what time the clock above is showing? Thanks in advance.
3:48
